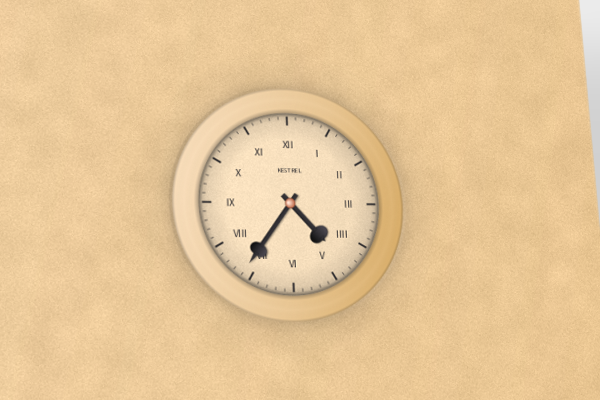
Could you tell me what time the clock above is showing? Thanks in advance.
4:36
